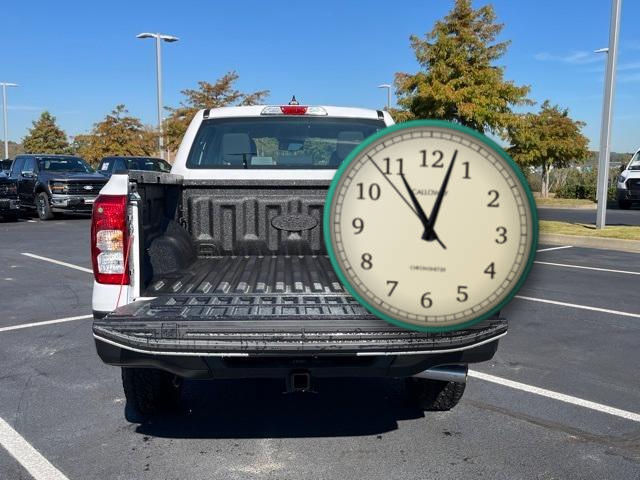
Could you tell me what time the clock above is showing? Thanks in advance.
11:02:53
